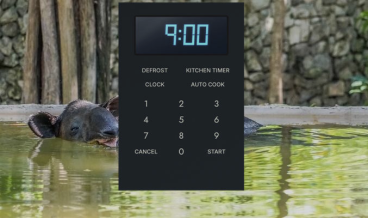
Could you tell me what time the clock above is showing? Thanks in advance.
9:00
